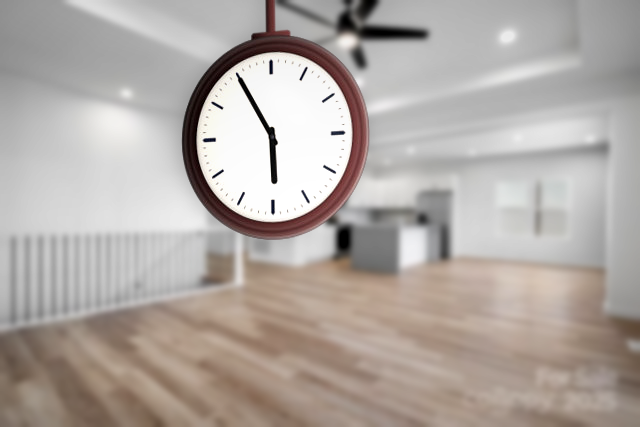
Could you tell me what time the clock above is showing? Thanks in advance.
5:55
